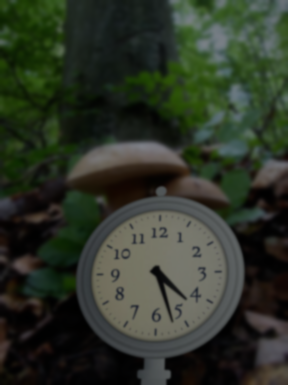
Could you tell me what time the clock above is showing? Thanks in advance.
4:27
